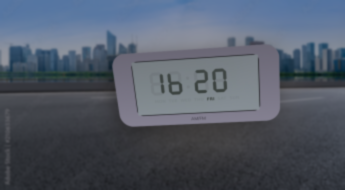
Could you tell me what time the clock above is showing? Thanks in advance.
16:20
